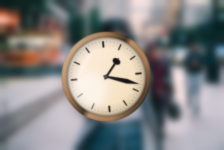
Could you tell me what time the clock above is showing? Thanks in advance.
1:18
